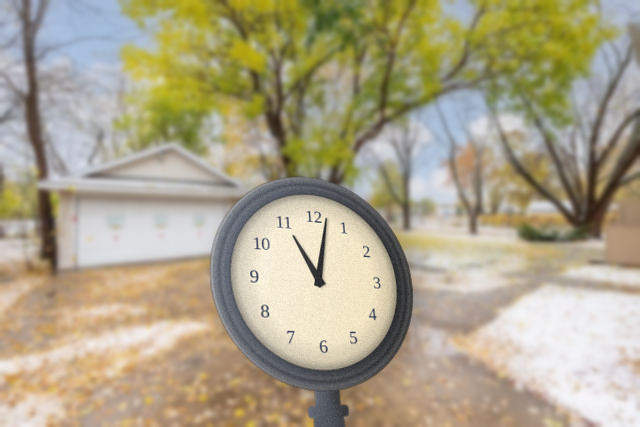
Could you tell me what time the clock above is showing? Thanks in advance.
11:02
